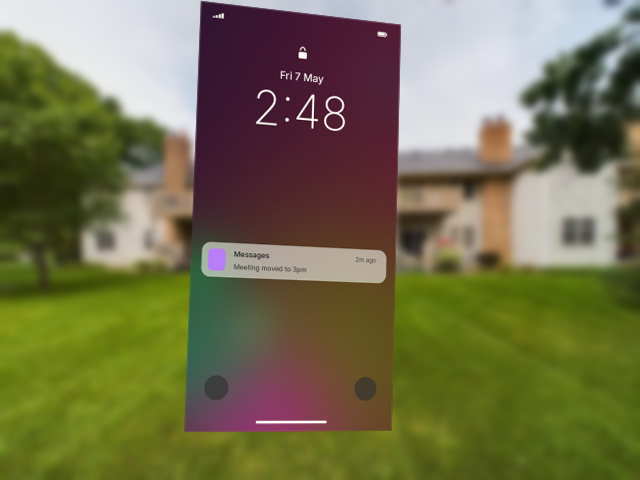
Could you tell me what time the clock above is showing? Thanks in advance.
2:48
